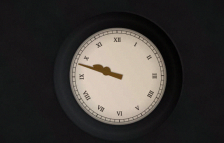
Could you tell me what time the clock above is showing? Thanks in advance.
9:48
